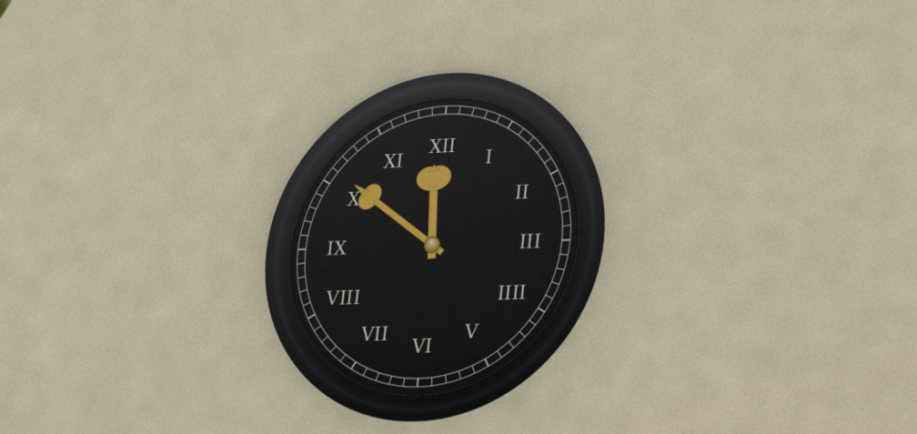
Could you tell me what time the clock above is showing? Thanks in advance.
11:51
